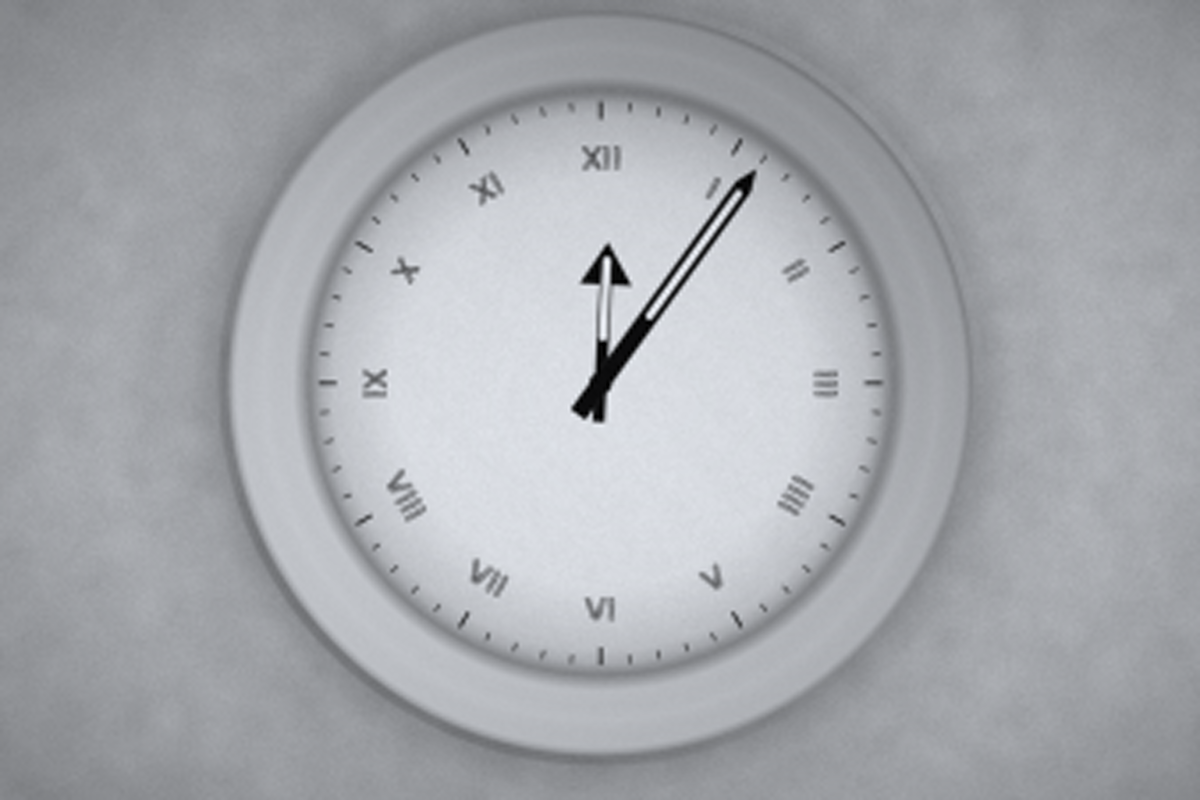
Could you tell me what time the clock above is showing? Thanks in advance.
12:06
